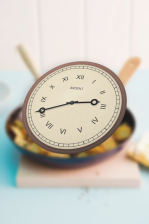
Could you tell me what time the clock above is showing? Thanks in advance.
2:41
